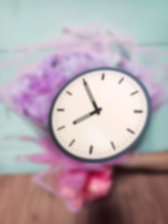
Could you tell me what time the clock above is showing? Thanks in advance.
7:55
